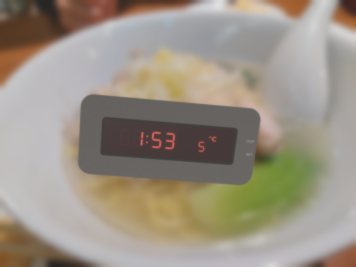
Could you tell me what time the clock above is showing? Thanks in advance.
1:53
